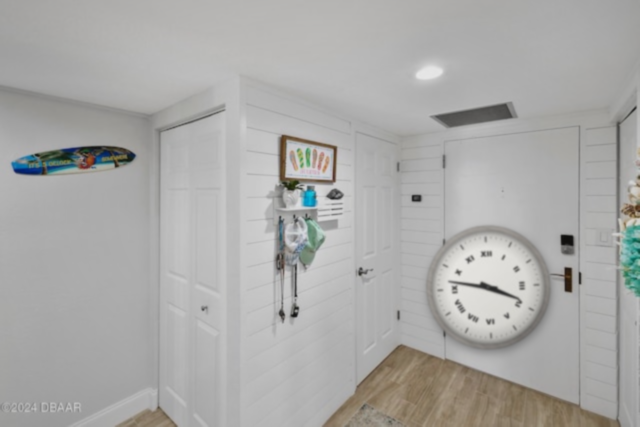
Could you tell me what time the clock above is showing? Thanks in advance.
3:47
